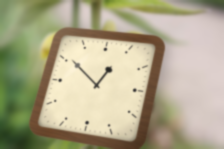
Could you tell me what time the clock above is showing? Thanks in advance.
12:51
